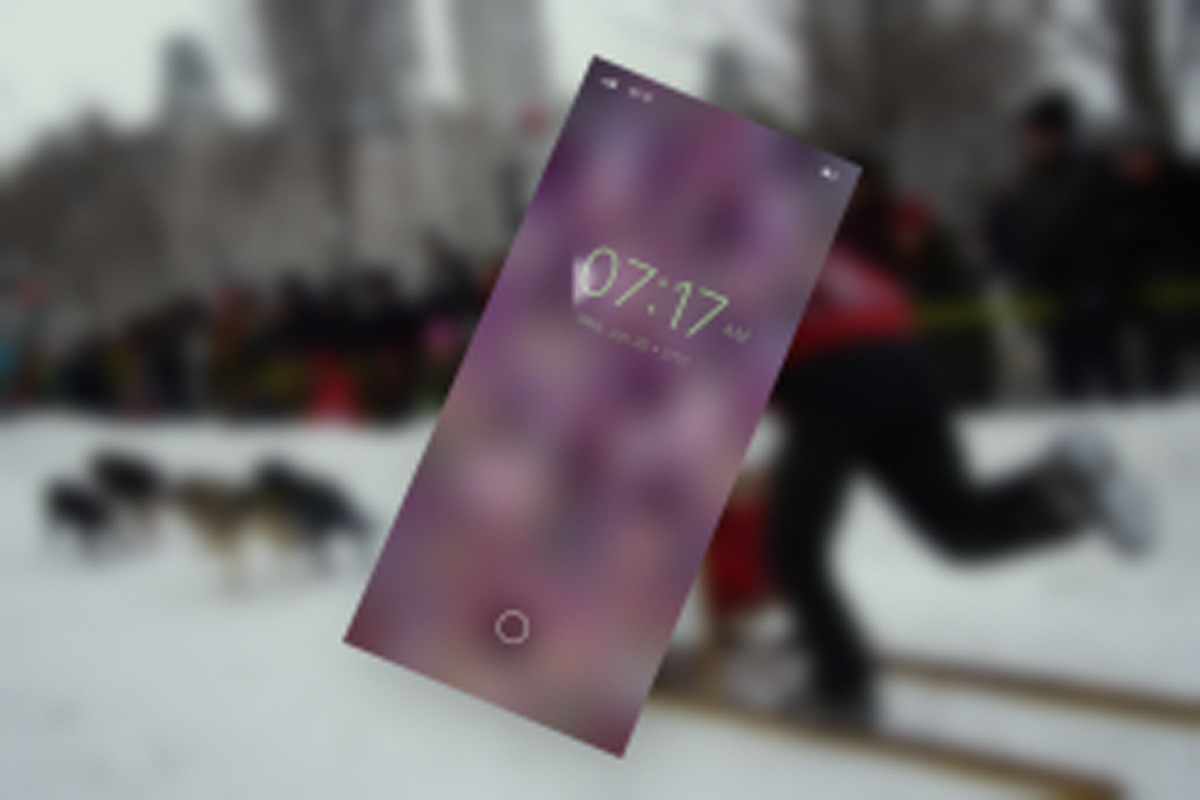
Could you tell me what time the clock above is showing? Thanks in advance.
7:17
